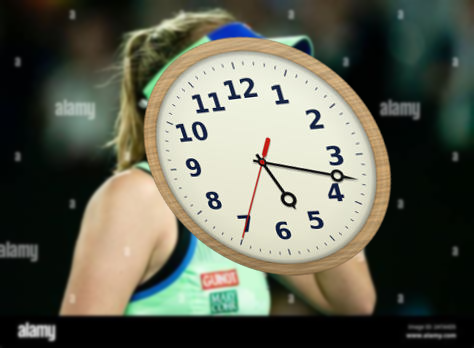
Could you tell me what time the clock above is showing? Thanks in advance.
5:17:35
